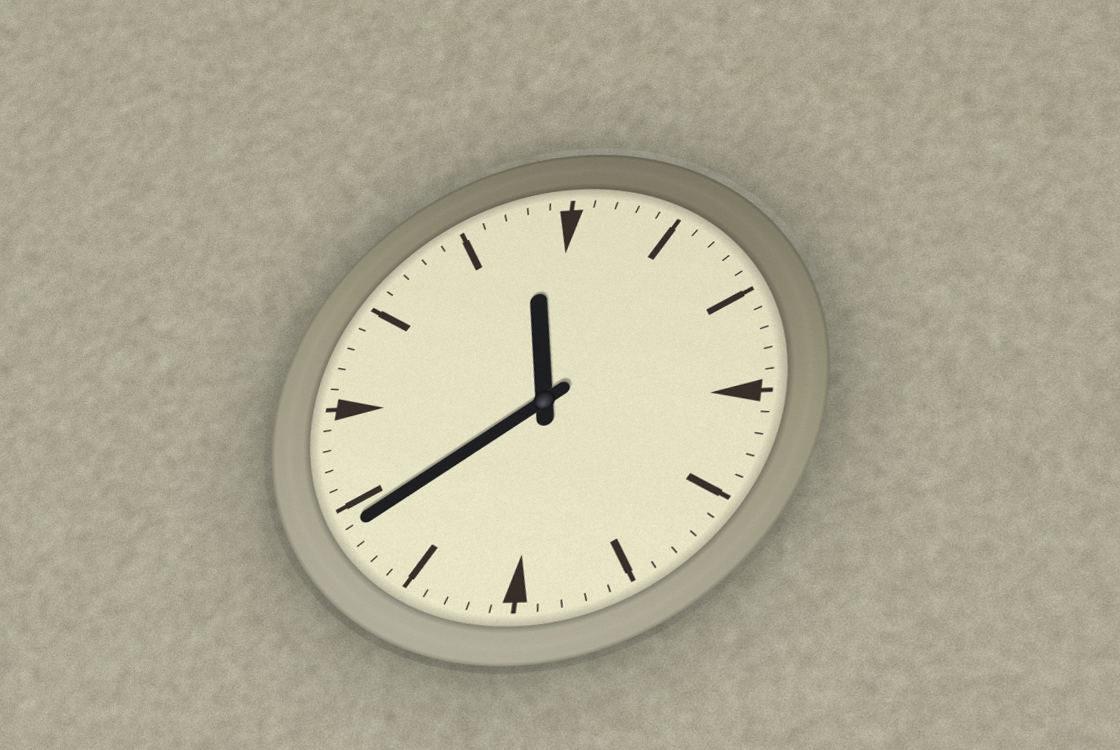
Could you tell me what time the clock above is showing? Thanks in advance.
11:39
